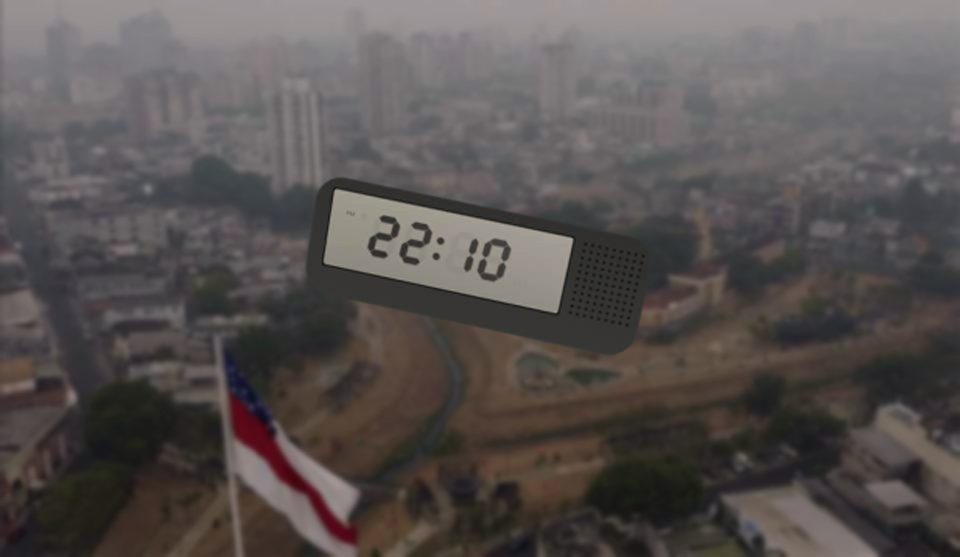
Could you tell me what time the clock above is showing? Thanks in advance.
22:10
